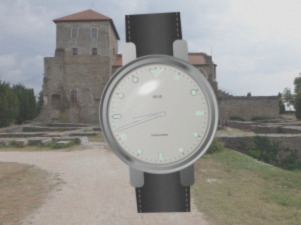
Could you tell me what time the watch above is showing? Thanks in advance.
8:42
